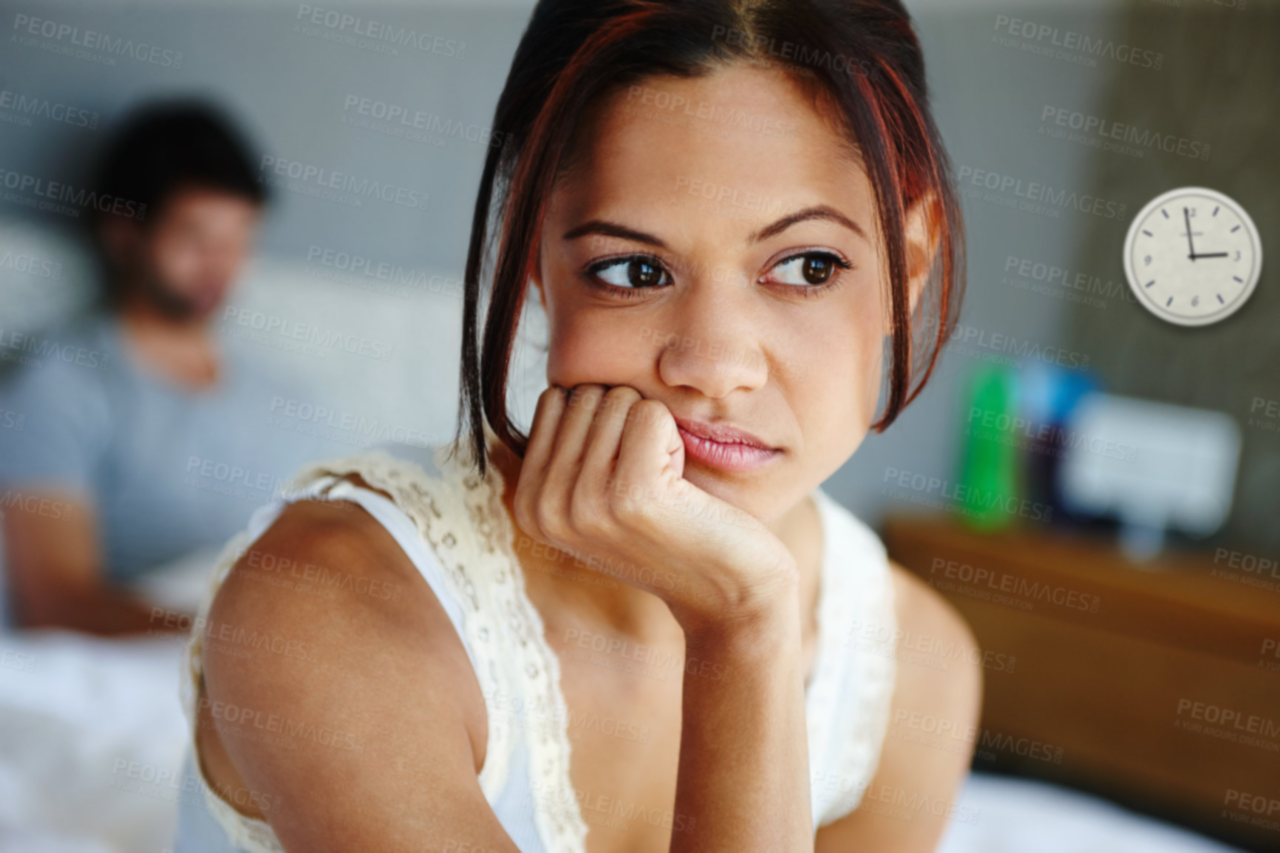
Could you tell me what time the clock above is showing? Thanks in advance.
2:59
